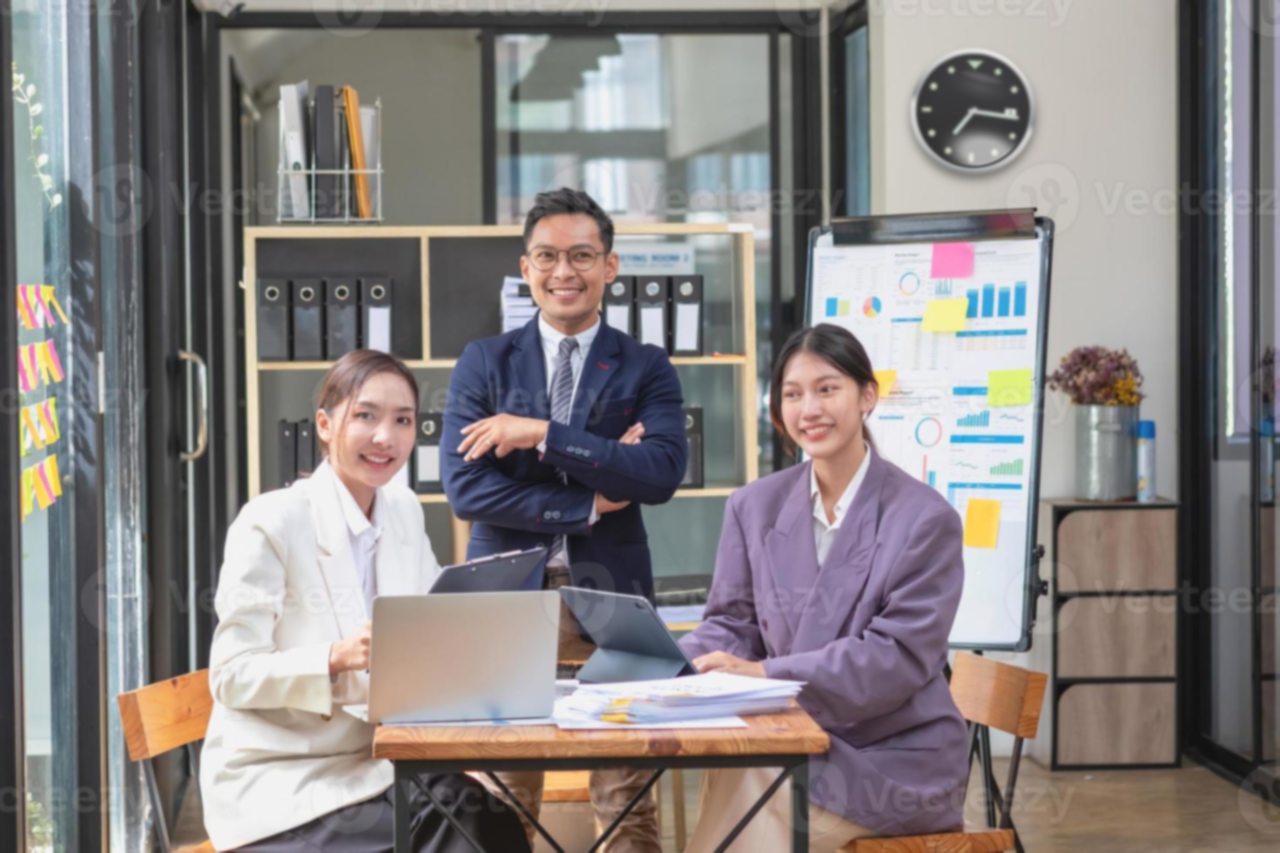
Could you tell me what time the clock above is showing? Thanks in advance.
7:16
